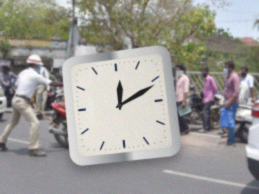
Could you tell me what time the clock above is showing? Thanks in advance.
12:11
